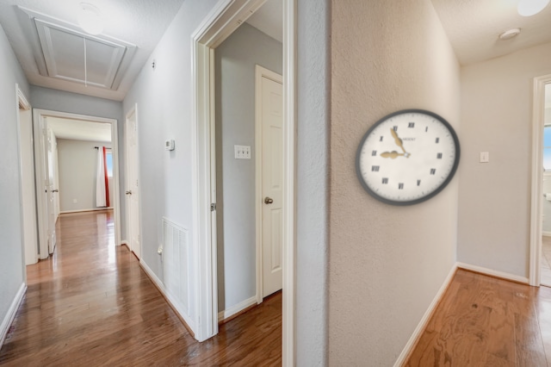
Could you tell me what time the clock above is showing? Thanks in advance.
8:54
